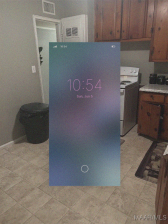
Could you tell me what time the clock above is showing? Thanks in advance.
10:54
